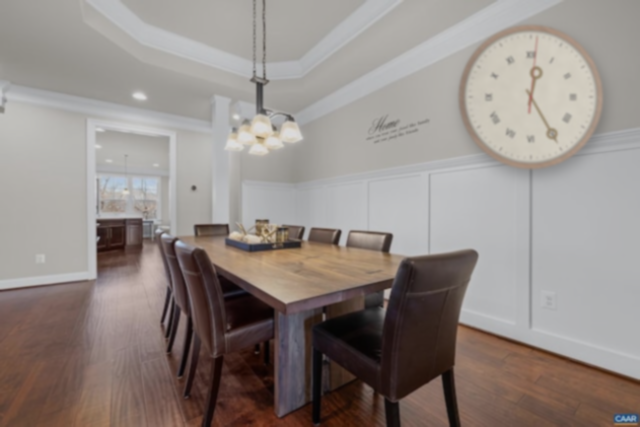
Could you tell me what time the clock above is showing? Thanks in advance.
12:25:01
